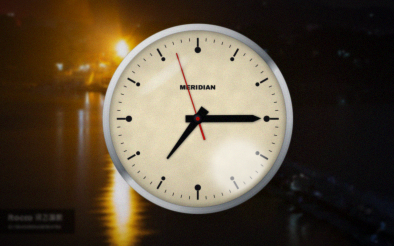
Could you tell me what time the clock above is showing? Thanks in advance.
7:14:57
